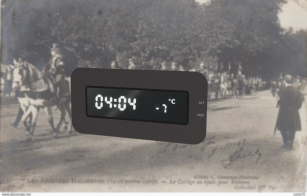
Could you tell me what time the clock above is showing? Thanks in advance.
4:04
